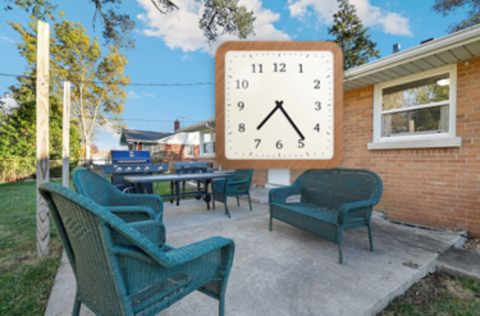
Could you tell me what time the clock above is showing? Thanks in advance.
7:24
